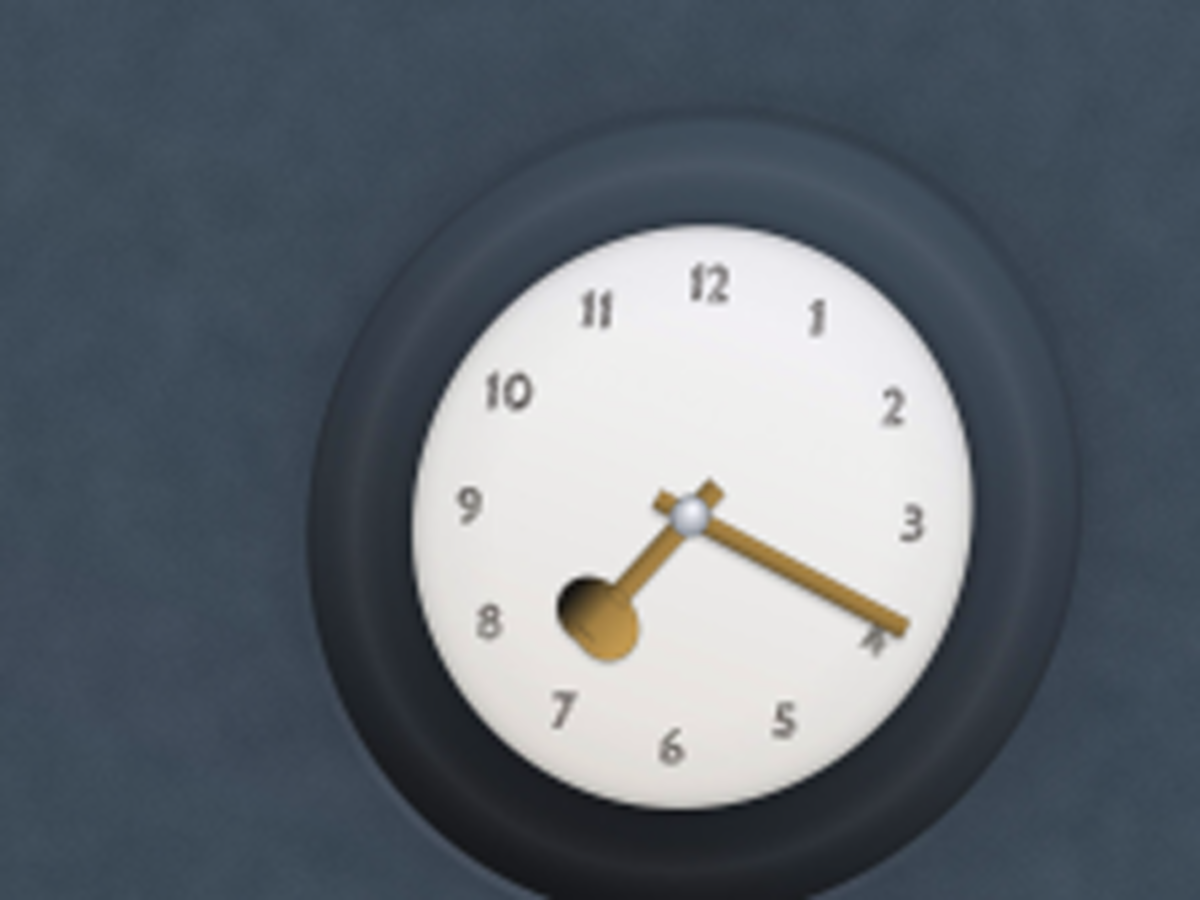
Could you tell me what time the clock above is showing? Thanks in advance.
7:19
